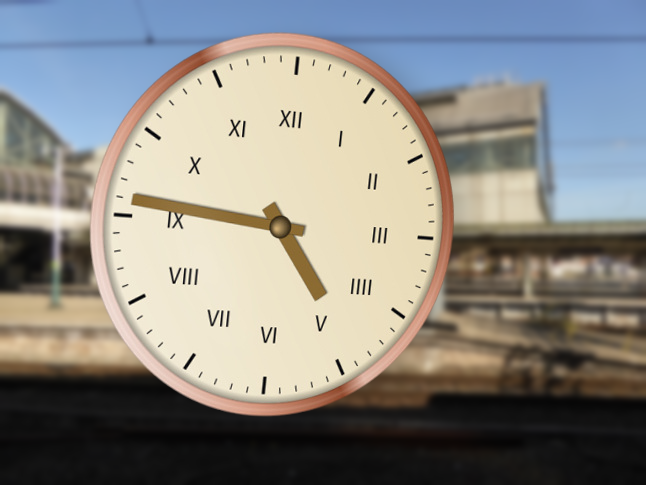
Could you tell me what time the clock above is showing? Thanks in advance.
4:46
